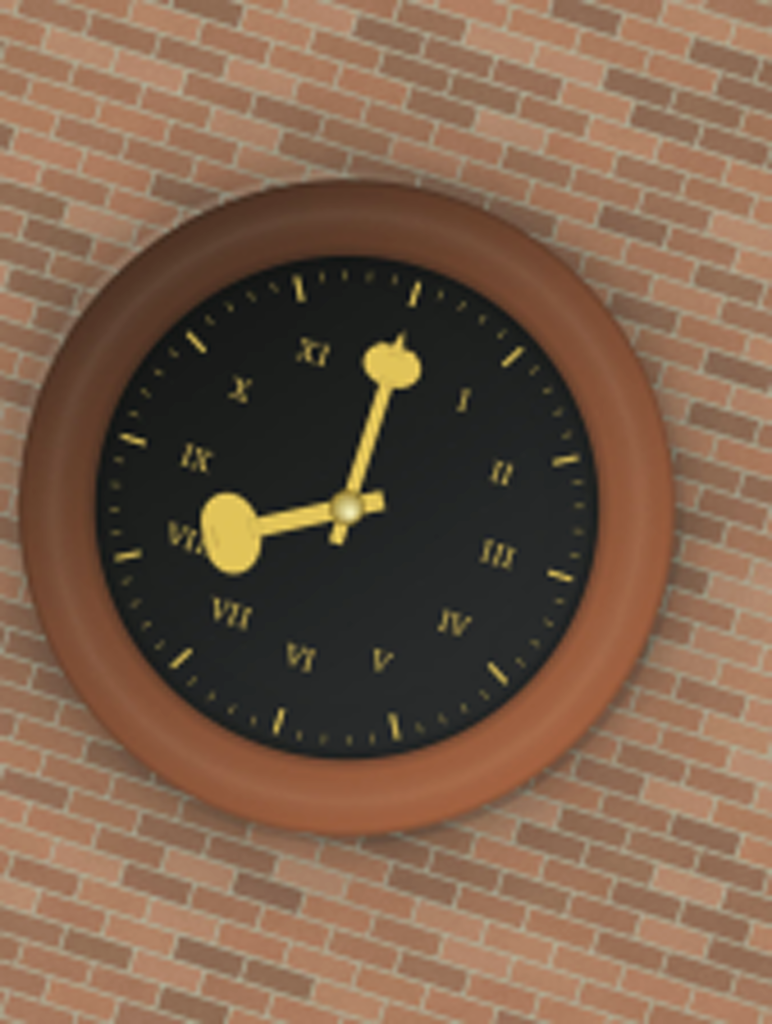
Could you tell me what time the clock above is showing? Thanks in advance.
8:00
